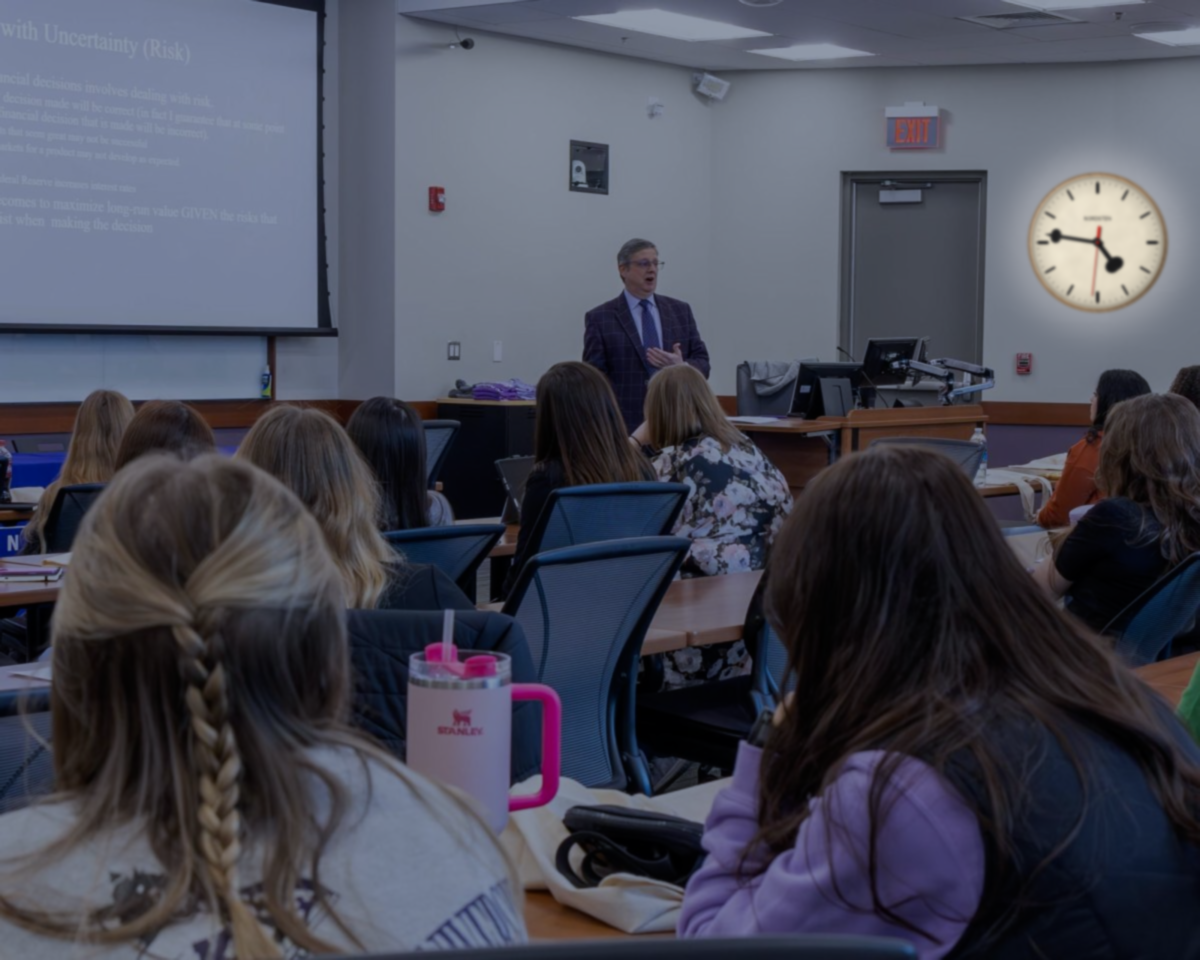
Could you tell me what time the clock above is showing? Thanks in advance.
4:46:31
